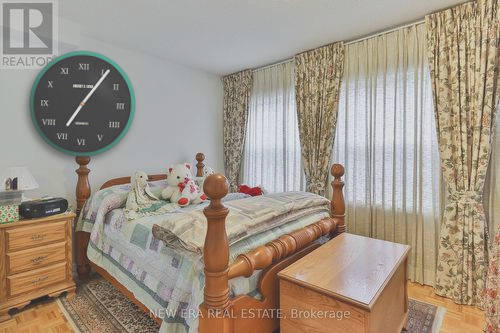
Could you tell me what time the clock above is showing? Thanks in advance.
7:06
